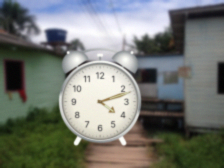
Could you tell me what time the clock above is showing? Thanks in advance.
4:12
